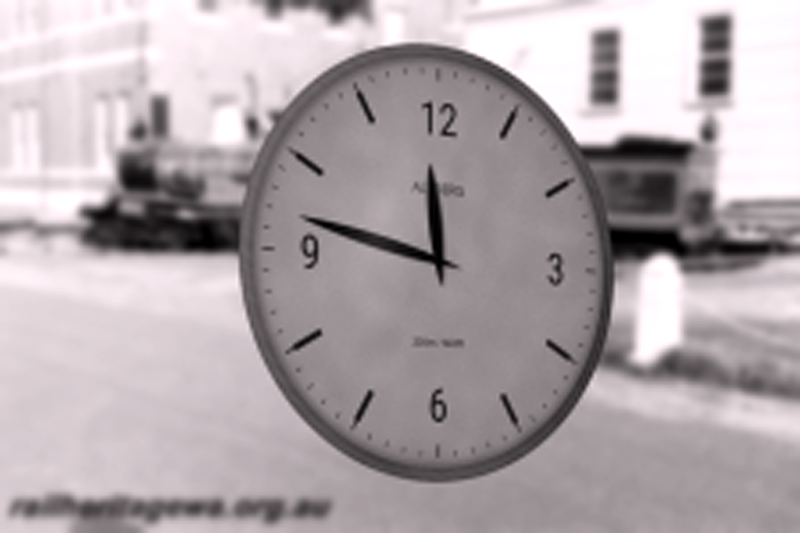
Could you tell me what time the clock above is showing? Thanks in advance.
11:47
